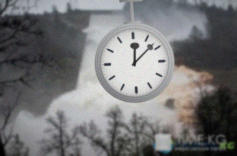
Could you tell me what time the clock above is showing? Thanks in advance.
12:08
